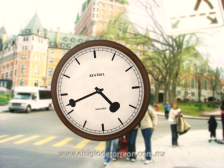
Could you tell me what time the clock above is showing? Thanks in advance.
4:42
